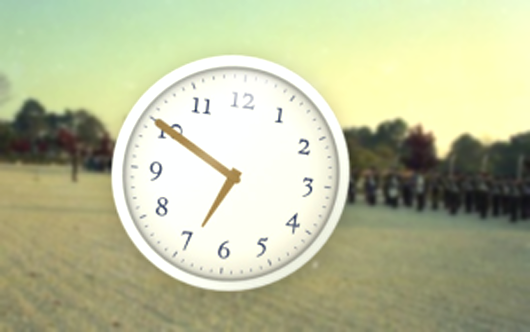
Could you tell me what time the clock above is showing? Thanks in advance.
6:50
